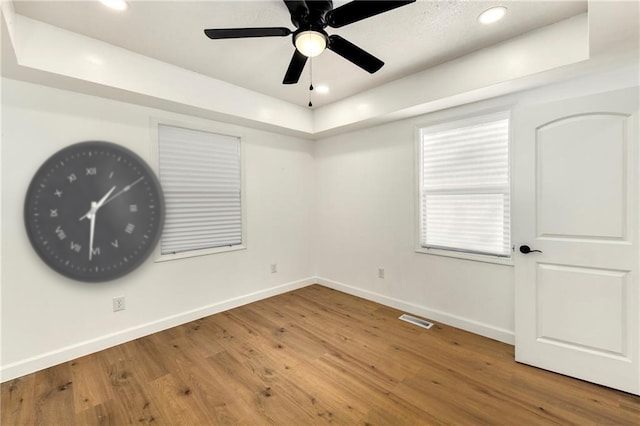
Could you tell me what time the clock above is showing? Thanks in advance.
1:31:10
